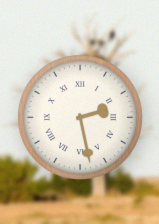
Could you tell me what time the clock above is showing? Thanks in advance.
2:28
